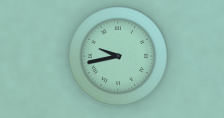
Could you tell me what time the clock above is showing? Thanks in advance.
9:43
